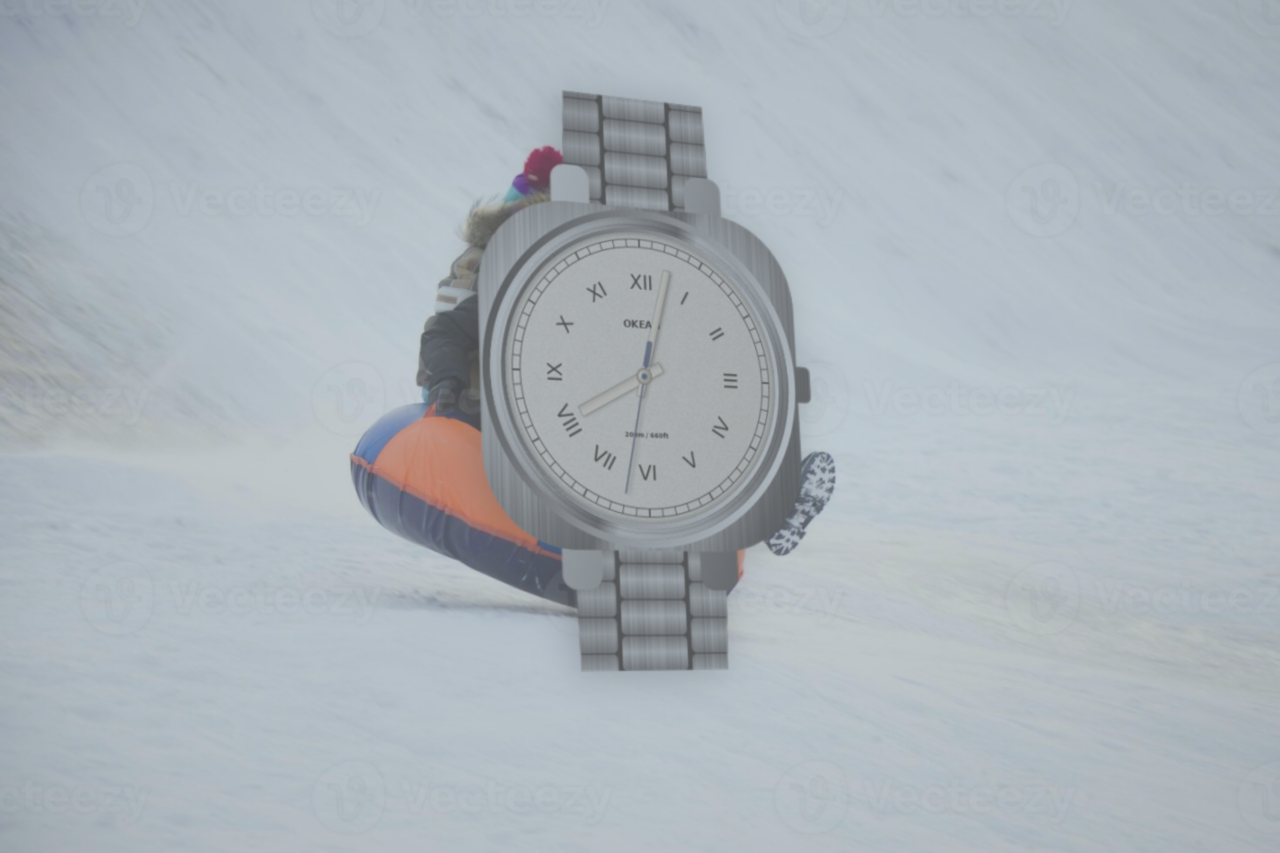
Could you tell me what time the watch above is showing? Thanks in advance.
8:02:32
